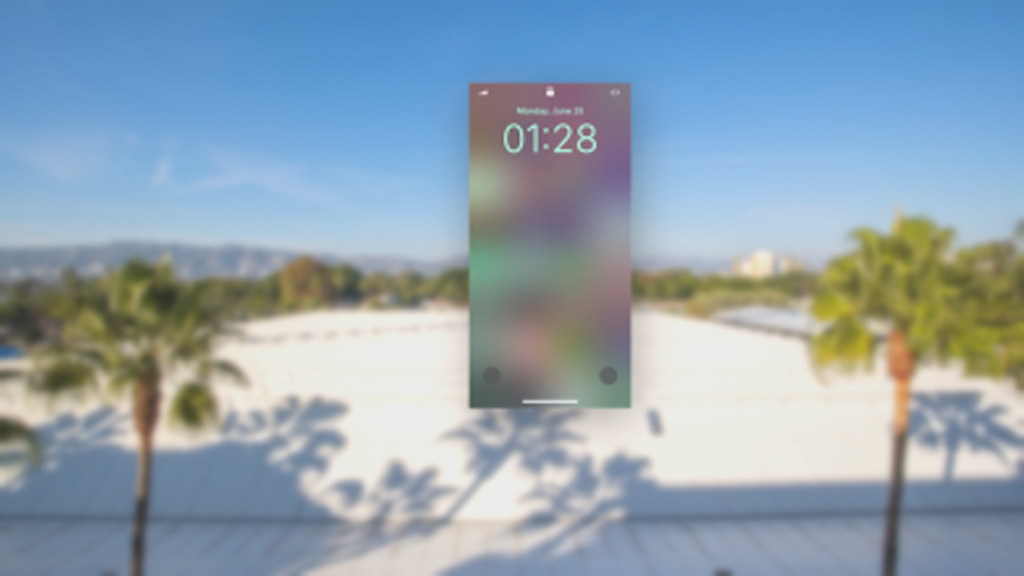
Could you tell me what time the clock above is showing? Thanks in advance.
1:28
